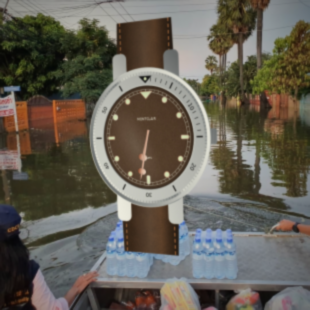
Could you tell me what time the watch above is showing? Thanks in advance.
6:32
